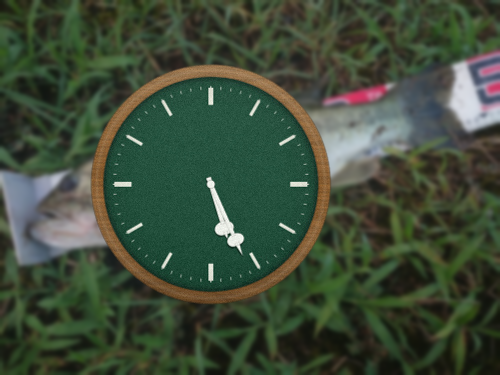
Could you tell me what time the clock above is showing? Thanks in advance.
5:26
